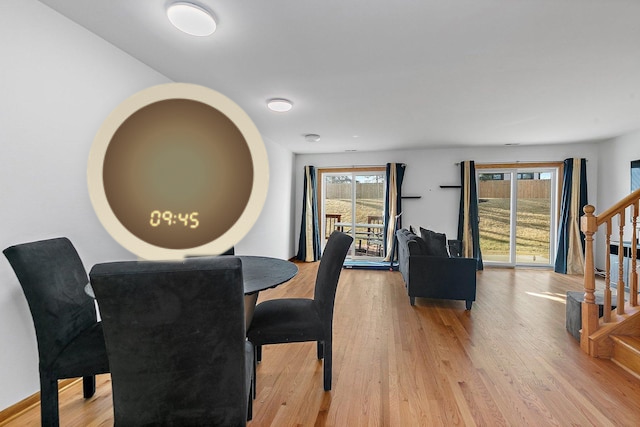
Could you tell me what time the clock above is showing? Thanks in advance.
9:45
